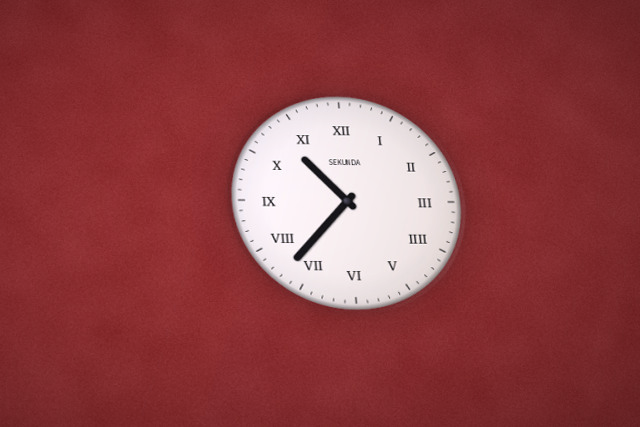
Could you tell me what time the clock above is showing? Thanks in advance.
10:37
